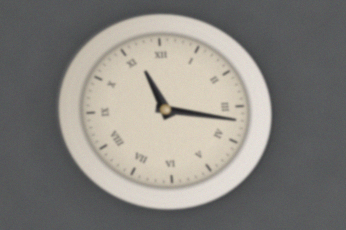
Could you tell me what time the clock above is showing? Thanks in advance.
11:17
